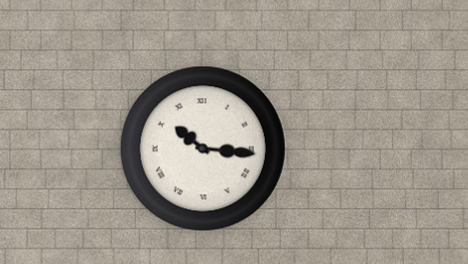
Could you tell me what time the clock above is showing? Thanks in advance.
10:16
